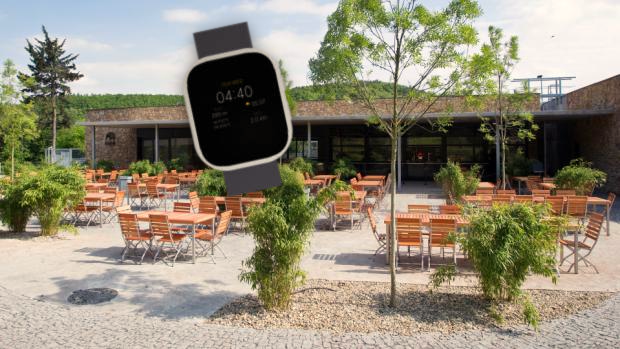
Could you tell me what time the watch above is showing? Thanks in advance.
4:40
